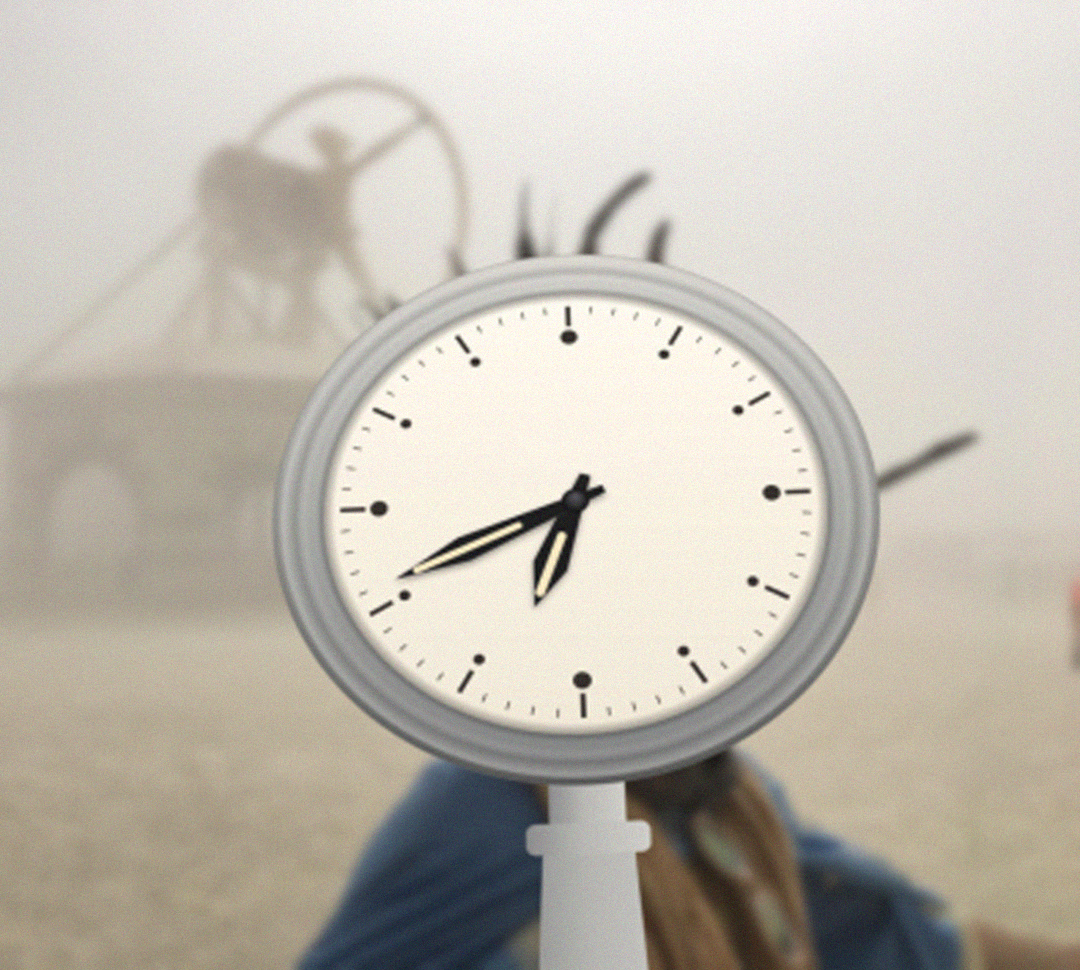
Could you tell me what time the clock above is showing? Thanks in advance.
6:41
